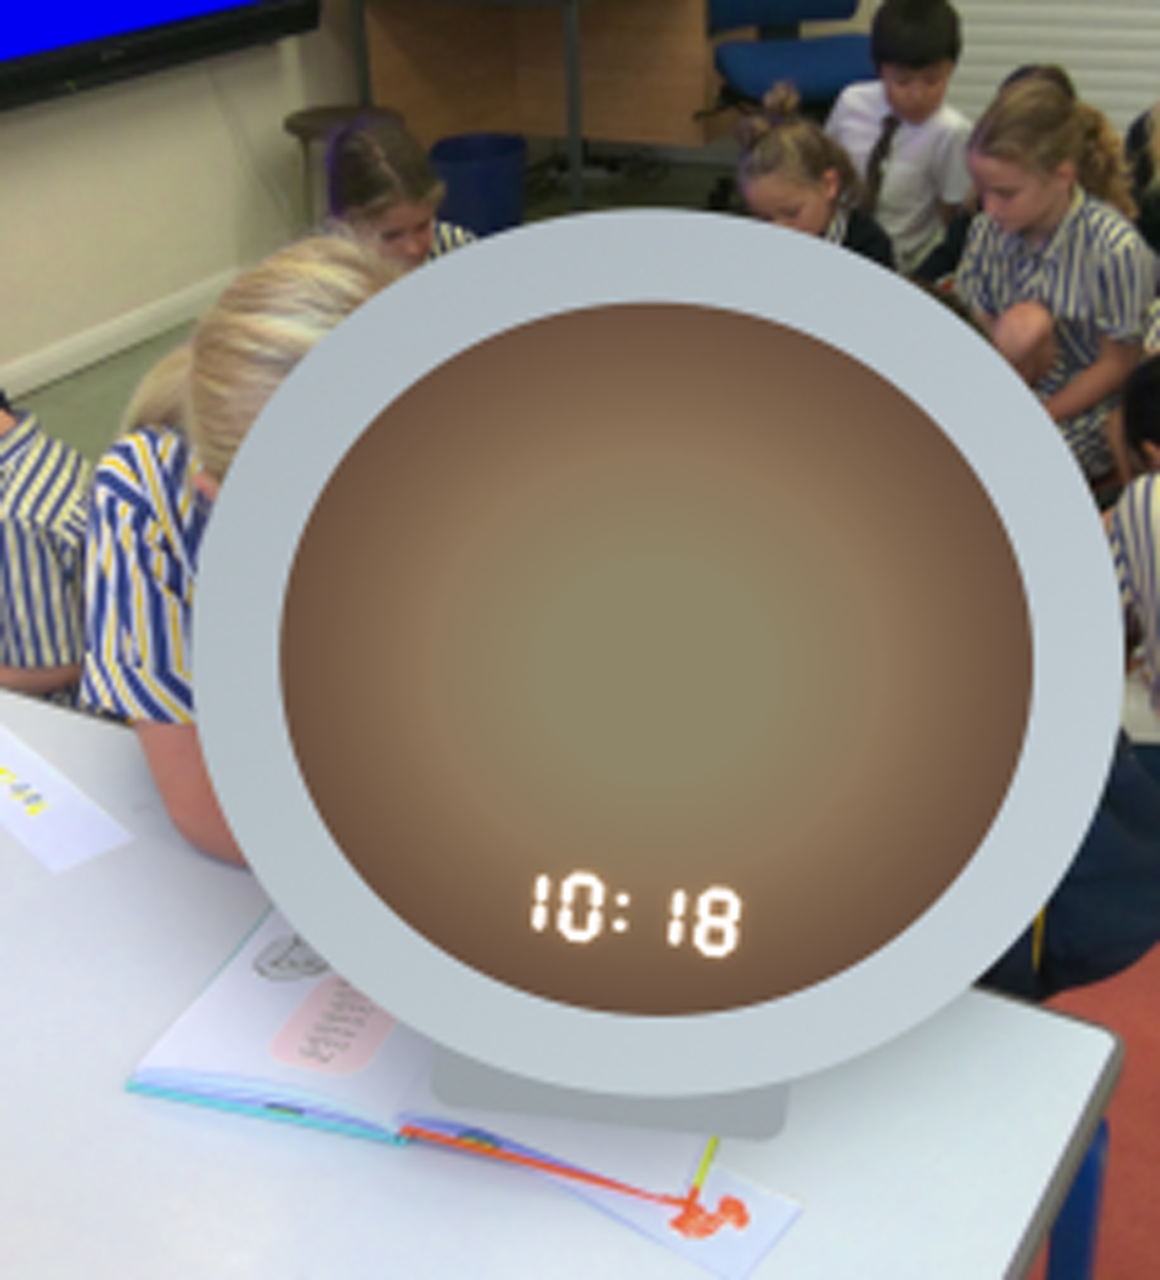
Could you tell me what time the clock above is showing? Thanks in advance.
10:18
